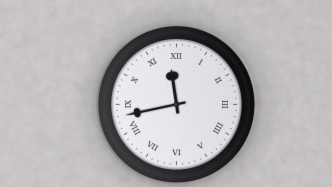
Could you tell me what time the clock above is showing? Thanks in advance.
11:43
